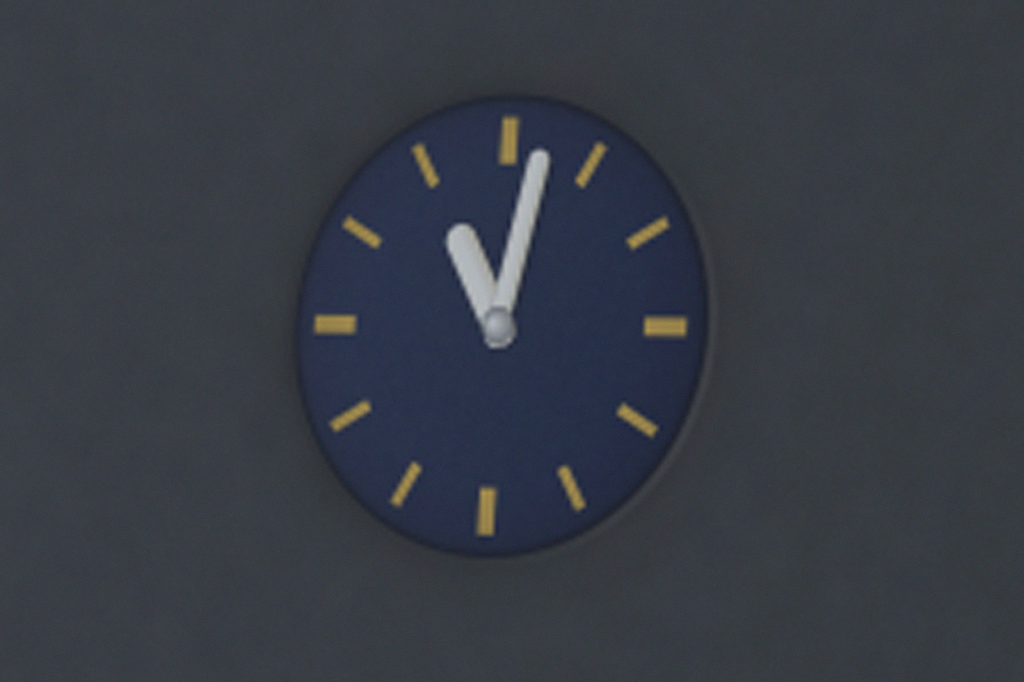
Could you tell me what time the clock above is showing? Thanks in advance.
11:02
